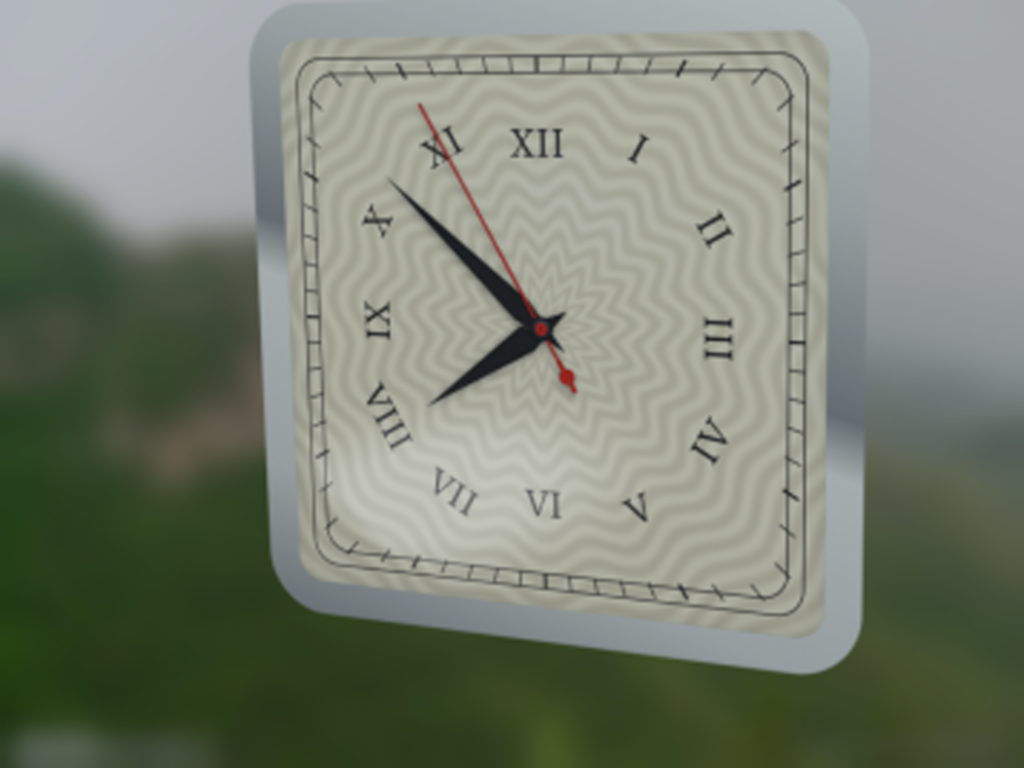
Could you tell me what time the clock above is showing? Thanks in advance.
7:51:55
